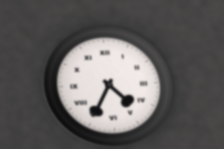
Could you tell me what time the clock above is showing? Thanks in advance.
4:35
